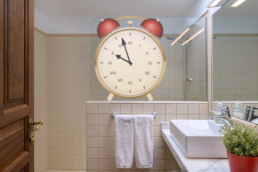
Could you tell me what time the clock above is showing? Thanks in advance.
9:57
